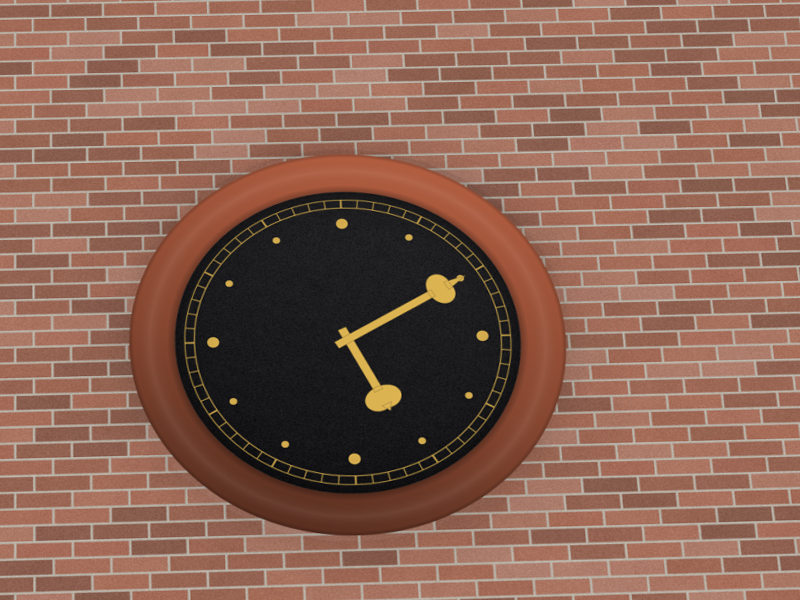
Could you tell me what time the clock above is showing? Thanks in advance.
5:10
